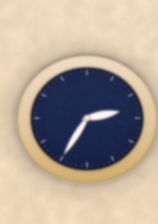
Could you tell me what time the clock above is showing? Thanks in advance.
2:35
